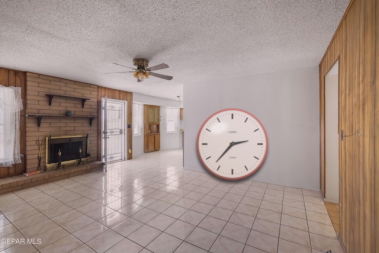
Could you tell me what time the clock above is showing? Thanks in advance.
2:37
